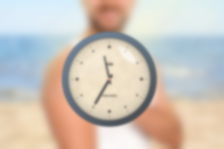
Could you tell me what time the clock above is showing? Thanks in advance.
11:35
